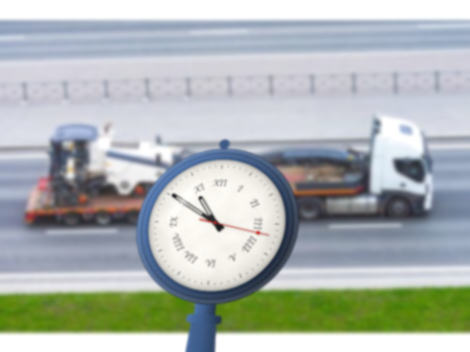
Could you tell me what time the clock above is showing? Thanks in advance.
10:50:17
